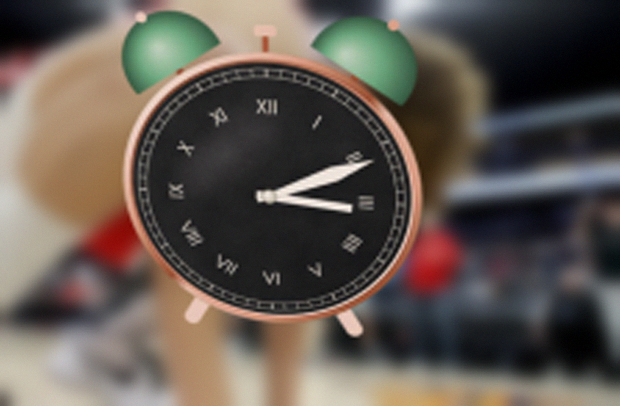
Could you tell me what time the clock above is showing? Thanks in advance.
3:11
